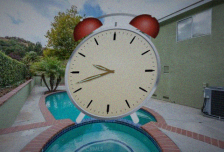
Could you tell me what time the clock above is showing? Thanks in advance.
9:42
